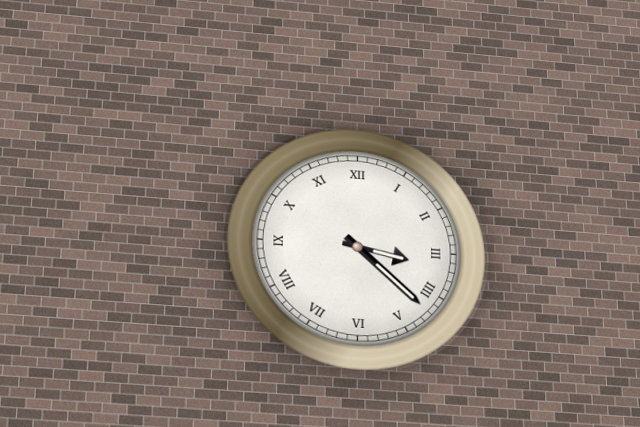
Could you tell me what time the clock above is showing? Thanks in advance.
3:22
